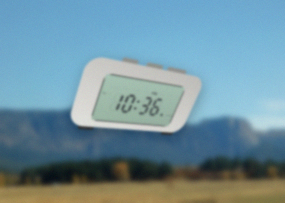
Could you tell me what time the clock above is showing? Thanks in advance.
10:36
